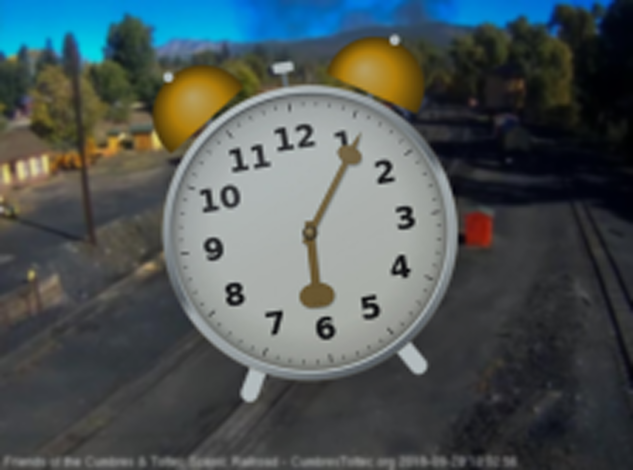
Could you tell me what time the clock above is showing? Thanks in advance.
6:06
